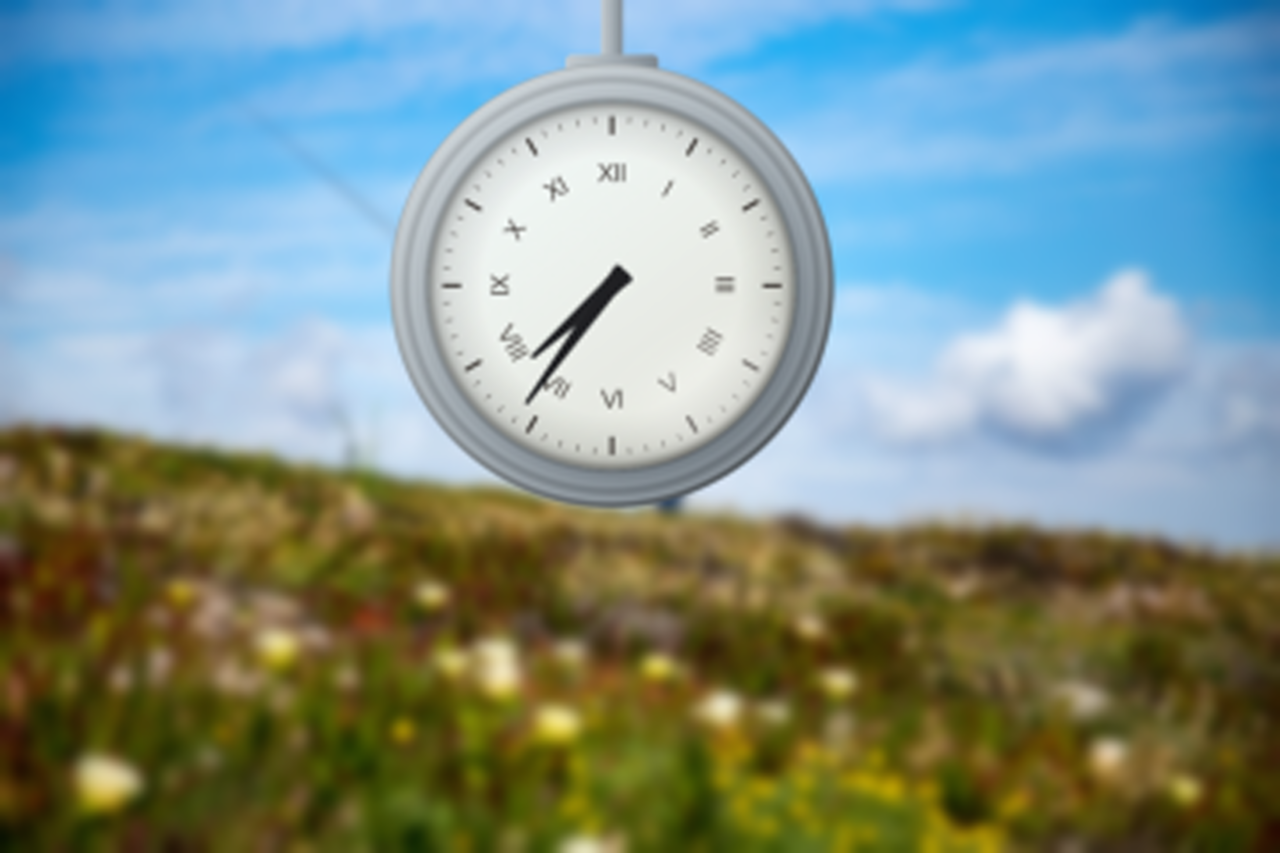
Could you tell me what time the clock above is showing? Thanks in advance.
7:36
